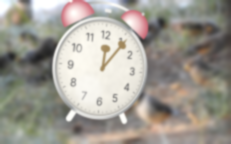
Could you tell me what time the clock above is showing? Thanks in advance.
12:06
